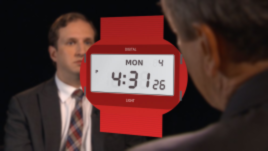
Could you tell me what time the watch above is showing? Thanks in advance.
4:31:26
